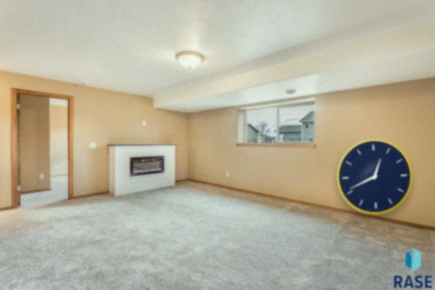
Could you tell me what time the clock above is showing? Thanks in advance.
12:41
